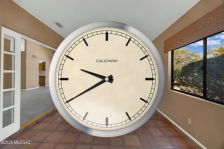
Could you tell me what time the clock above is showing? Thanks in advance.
9:40
